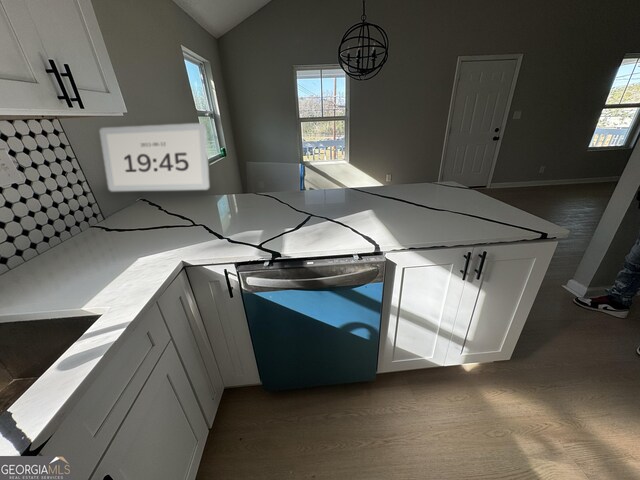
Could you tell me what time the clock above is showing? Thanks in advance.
19:45
